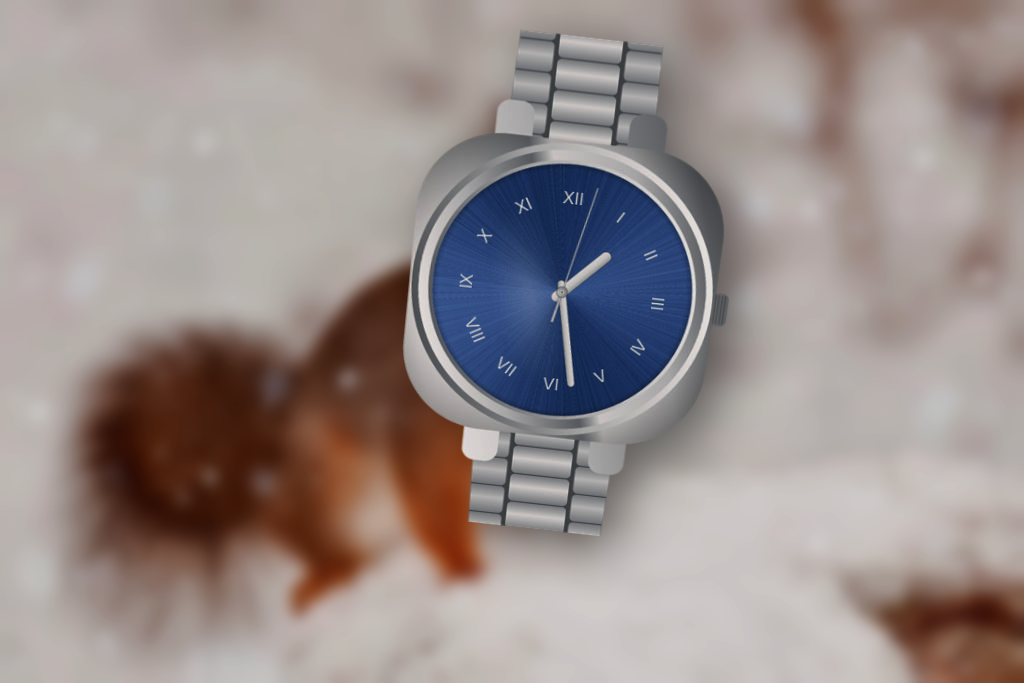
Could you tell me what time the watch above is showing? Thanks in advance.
1:28:02
